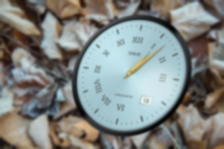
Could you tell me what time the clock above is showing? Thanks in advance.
1:07
